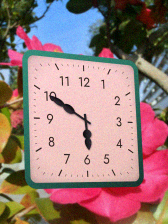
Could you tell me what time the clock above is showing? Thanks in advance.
5:50
